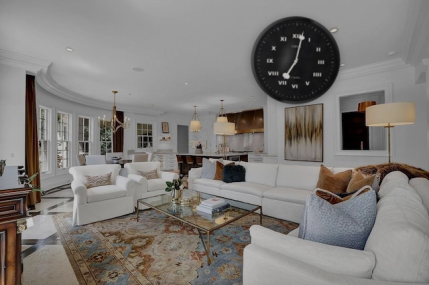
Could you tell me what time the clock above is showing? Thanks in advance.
7:02
